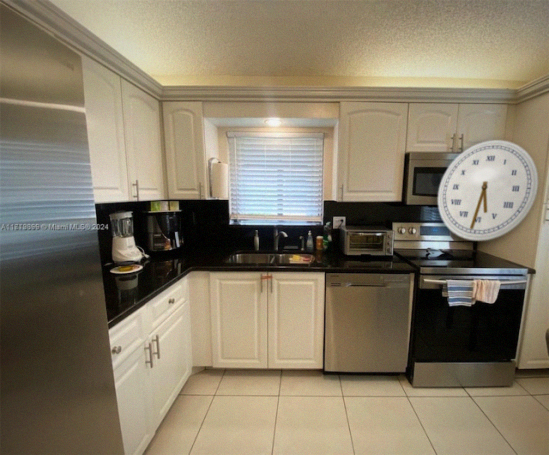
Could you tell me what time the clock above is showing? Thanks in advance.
5:31
